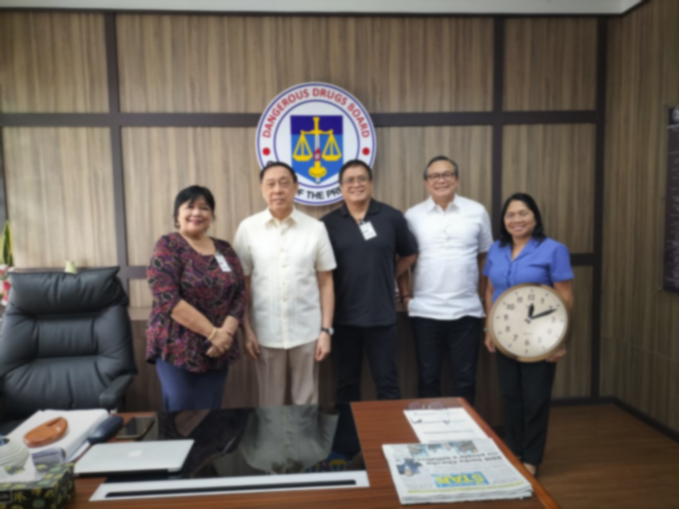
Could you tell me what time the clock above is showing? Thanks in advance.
12:11
